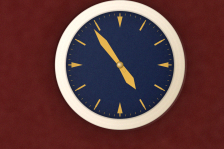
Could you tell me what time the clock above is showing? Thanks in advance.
4:54
